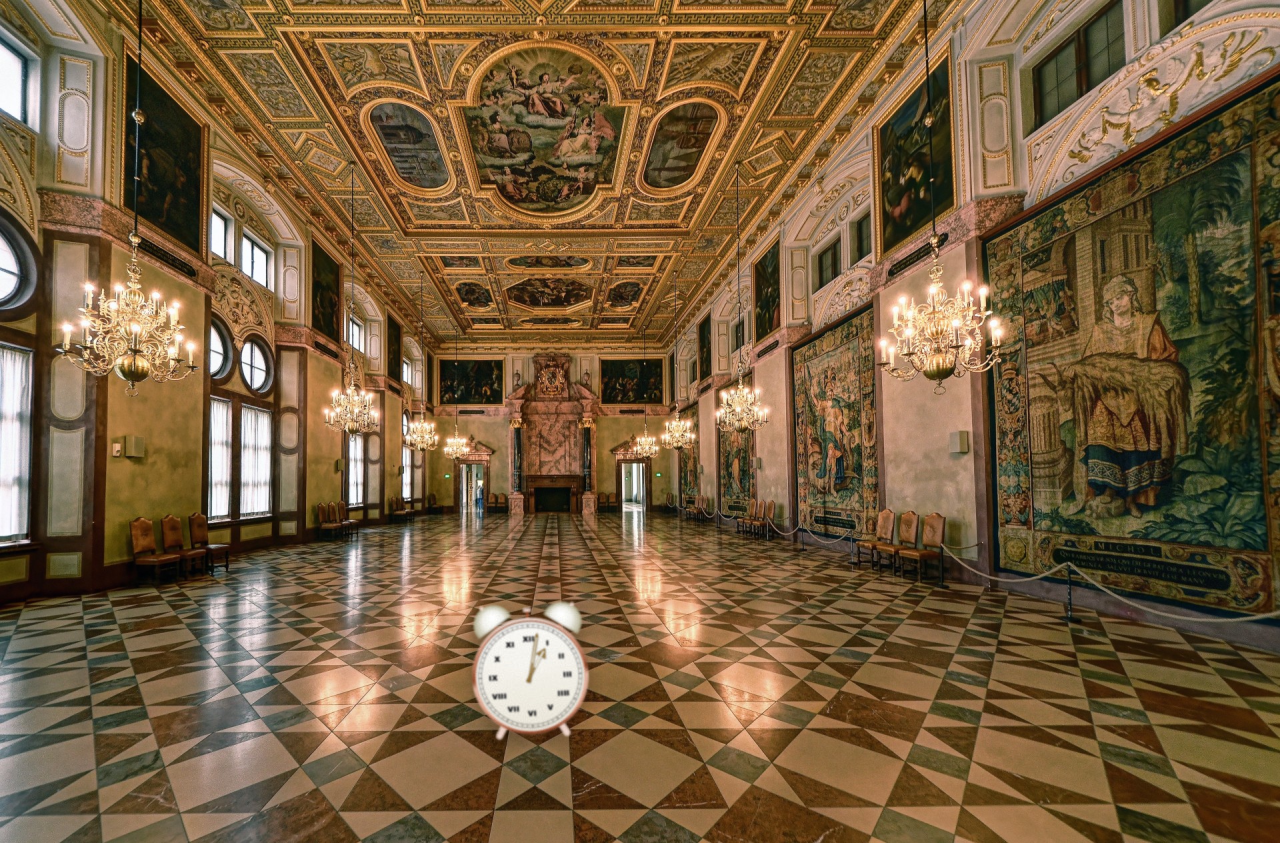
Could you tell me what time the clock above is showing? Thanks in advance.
1:02
